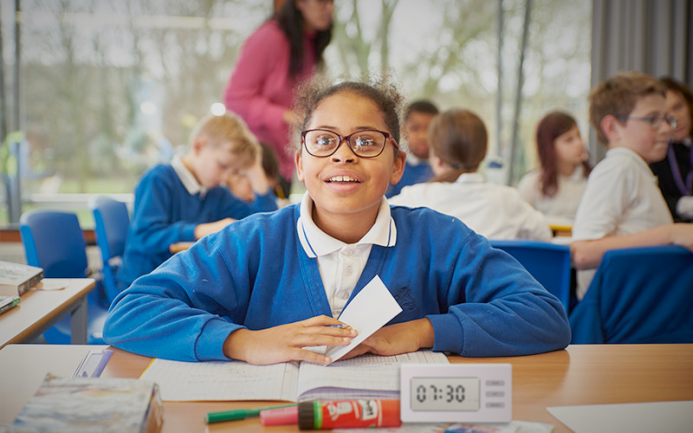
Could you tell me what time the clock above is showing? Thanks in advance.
7:30
